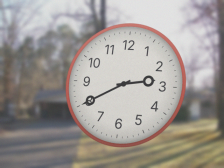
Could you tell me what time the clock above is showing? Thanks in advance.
2:40
